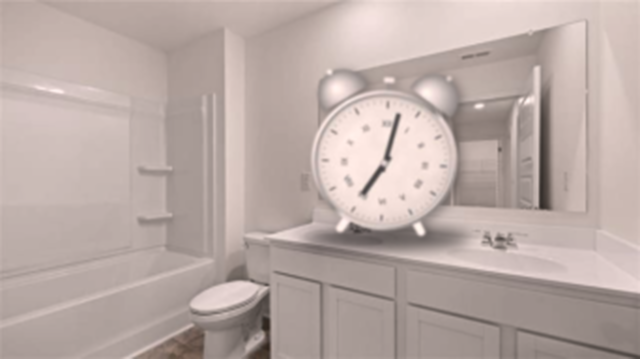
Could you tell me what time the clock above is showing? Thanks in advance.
7:02
